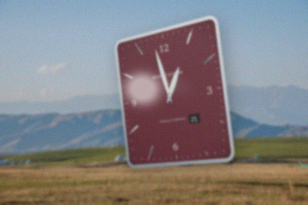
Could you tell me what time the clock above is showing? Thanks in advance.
12:58
